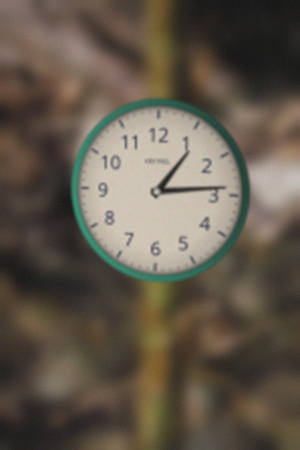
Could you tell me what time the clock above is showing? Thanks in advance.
1:14
